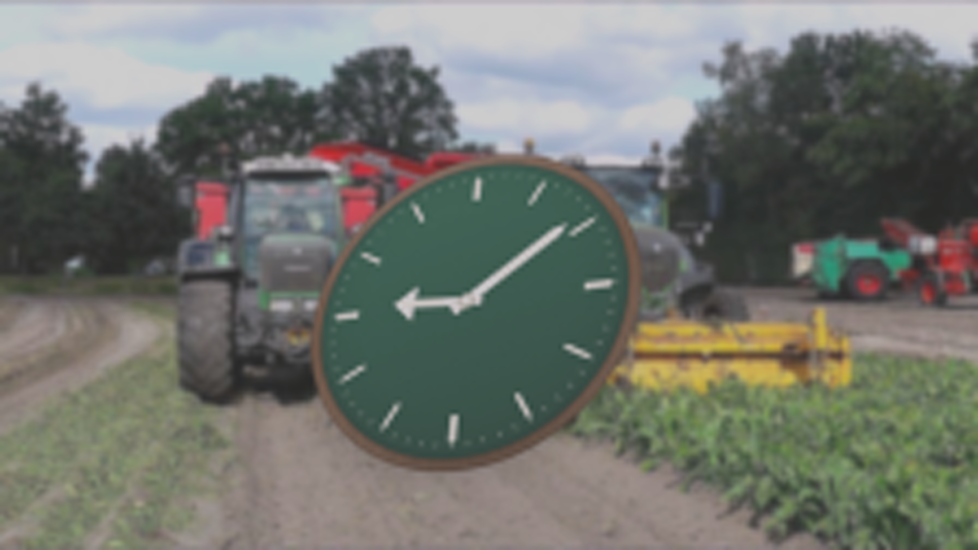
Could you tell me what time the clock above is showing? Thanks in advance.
9:09
